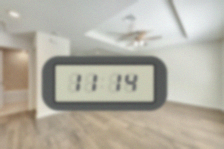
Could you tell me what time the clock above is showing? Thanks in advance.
11:14
